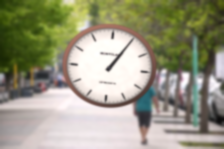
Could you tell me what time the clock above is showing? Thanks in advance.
1:05
